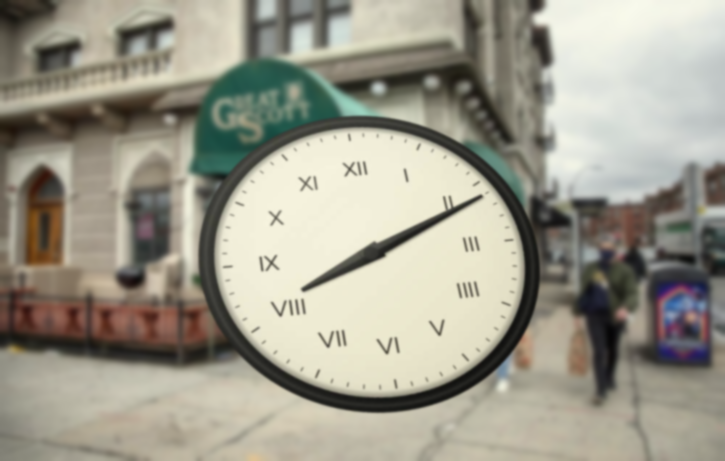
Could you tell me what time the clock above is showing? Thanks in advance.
8:11
